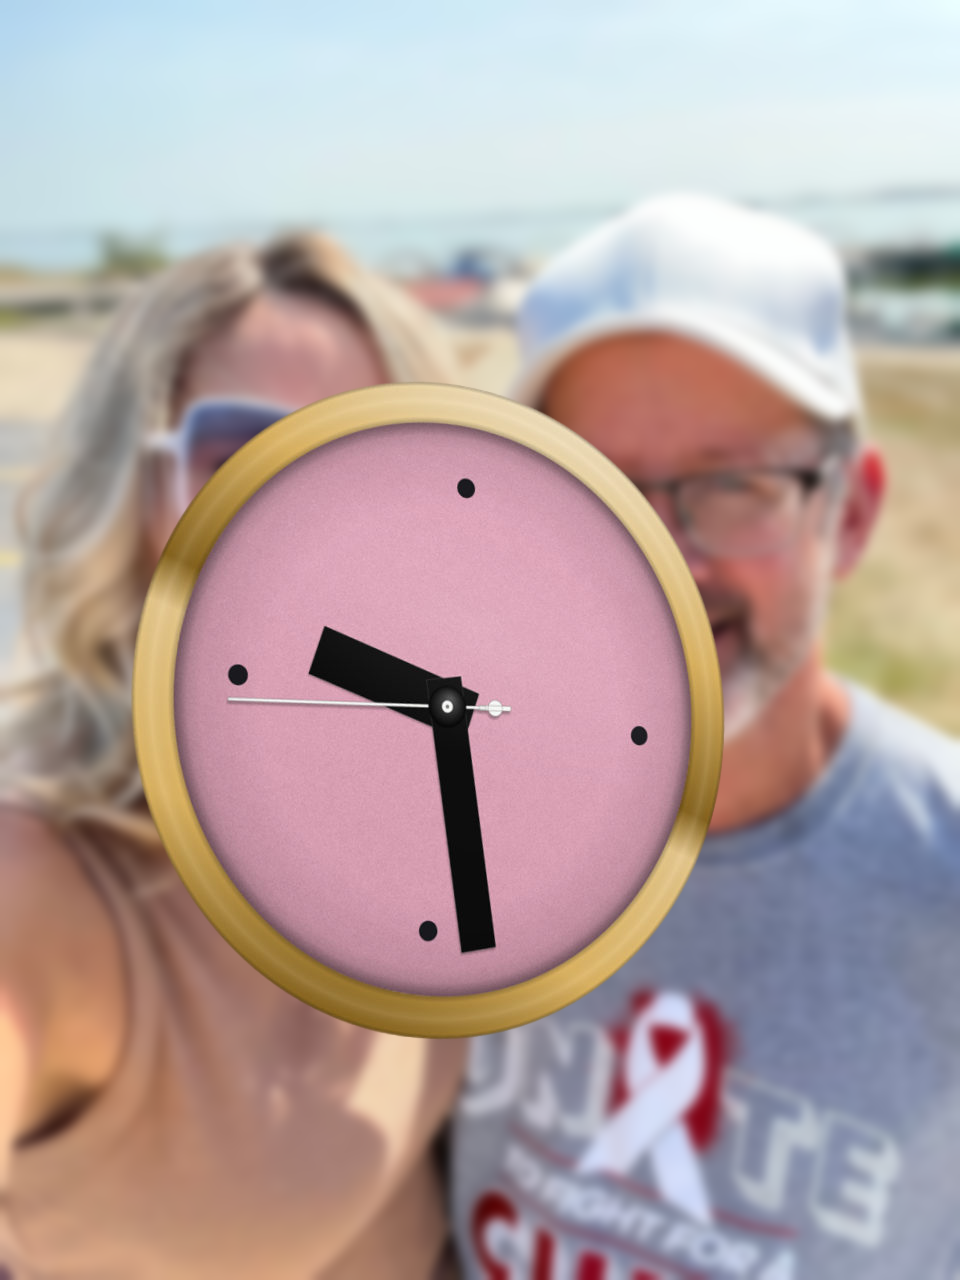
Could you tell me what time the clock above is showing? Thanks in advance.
9:27:44
